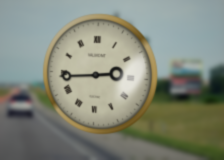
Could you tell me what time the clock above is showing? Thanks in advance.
2:44
